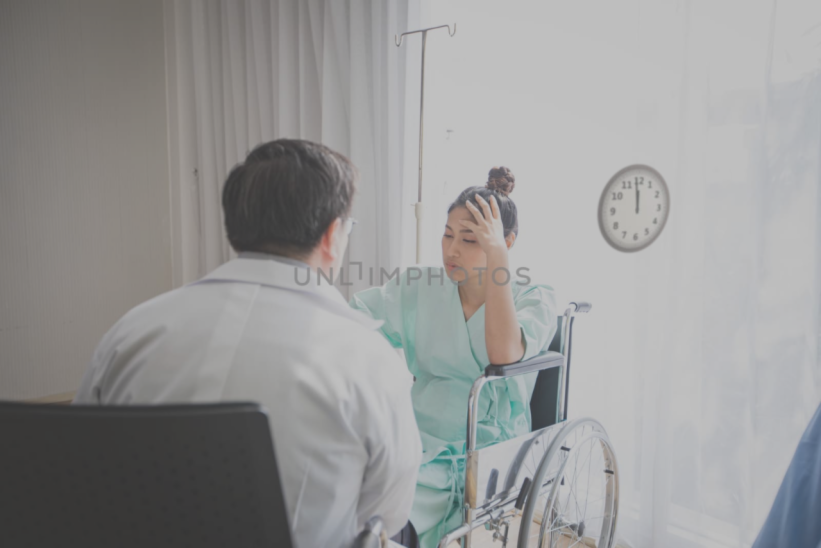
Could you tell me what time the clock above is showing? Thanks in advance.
11:59
